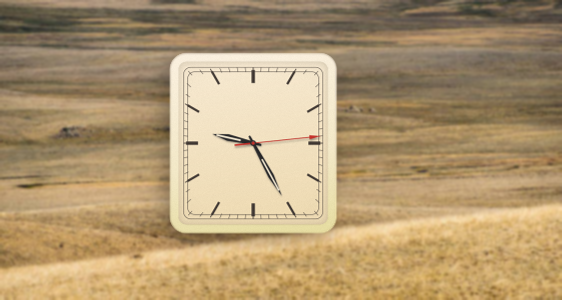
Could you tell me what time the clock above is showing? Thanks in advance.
9:25:14
